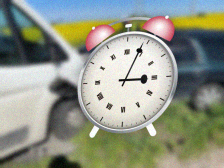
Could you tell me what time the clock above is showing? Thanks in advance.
3:04
